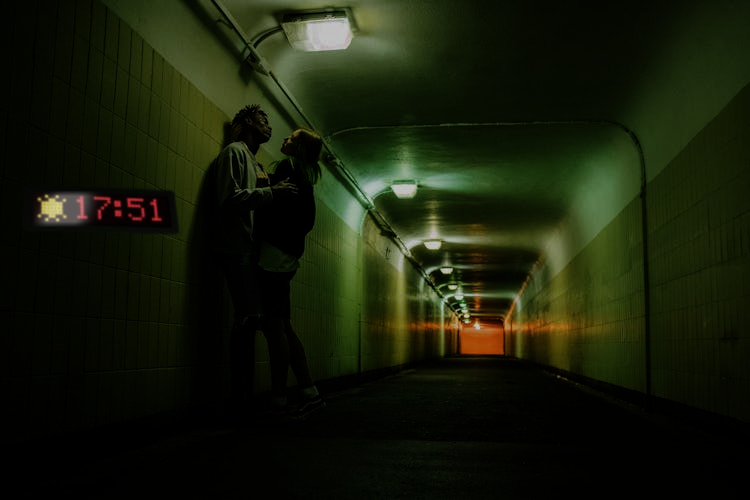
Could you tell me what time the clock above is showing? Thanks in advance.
17:51
